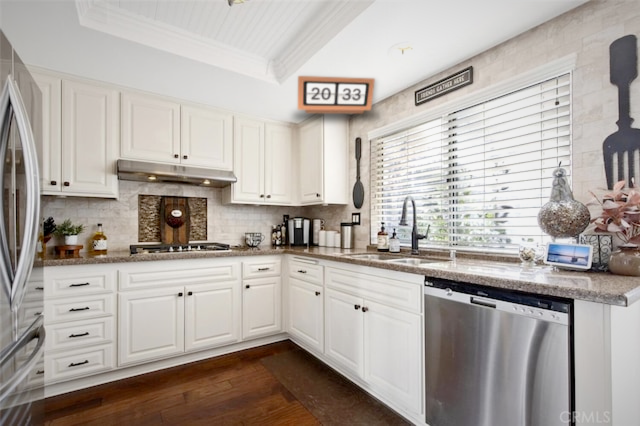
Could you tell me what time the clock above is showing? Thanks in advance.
20:33
